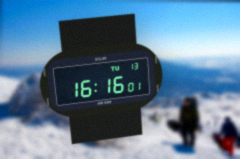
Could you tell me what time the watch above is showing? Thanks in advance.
16:16
